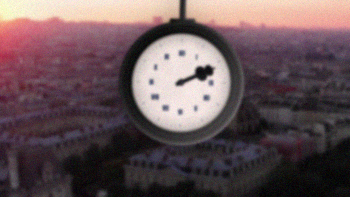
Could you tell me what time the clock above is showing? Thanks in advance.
2:11
